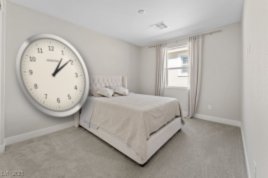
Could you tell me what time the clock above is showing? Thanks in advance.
1:09
